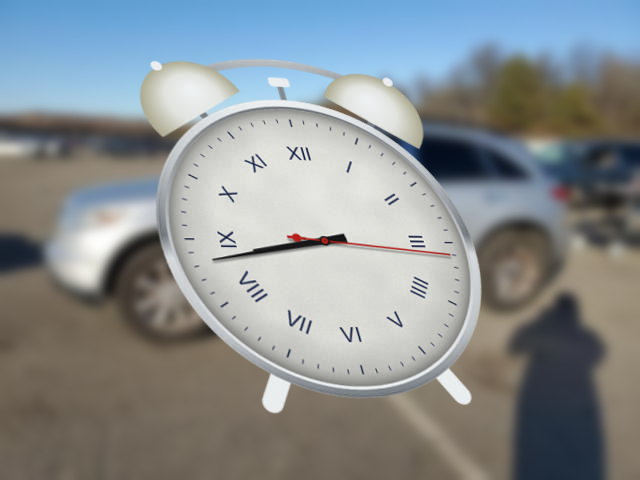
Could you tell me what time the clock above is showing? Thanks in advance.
8:43:16
